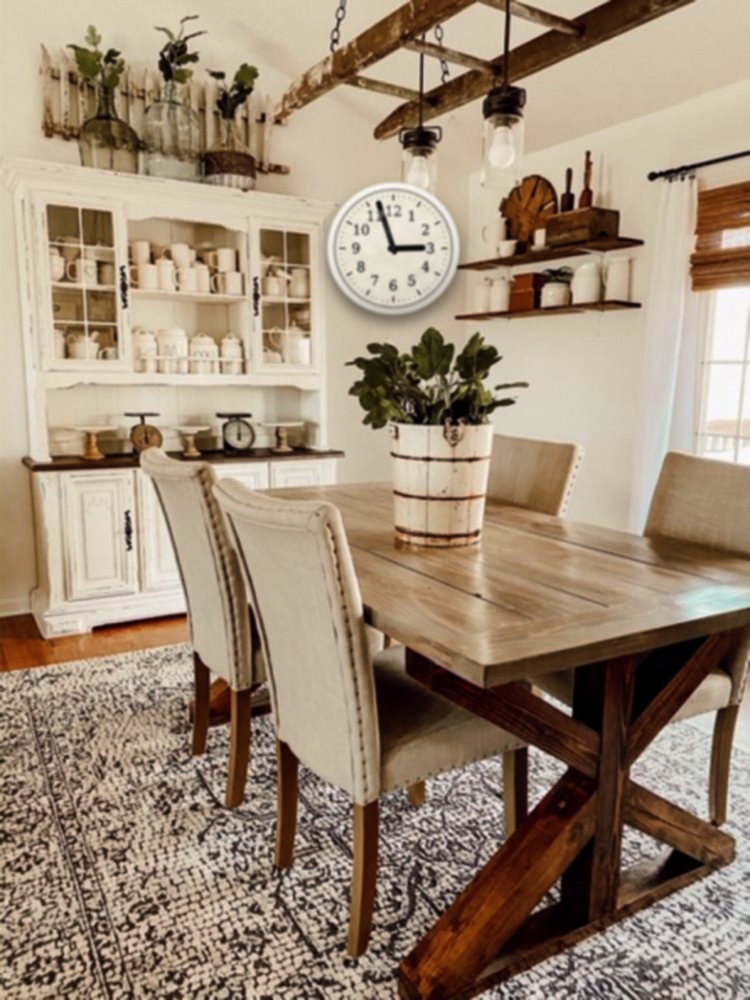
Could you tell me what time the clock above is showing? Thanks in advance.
2:57
